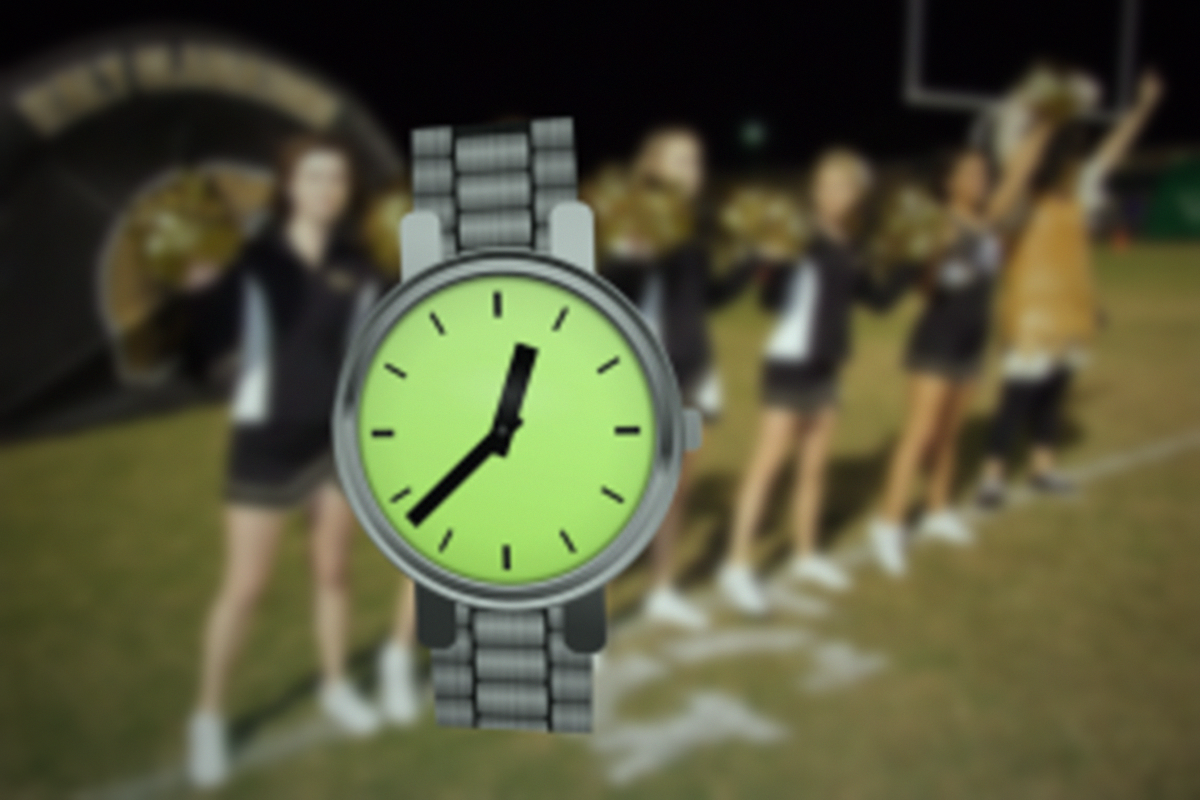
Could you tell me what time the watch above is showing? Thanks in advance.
12:38
